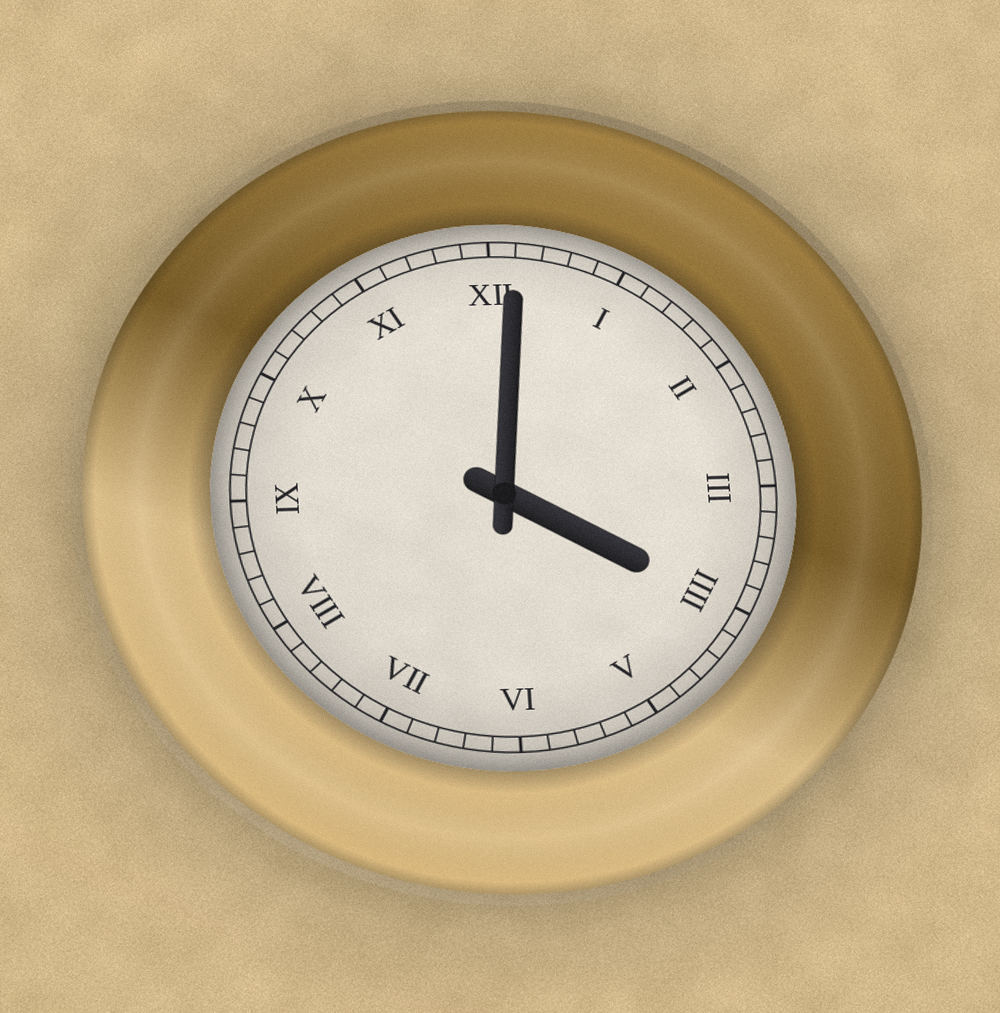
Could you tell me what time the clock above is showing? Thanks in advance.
4:01
